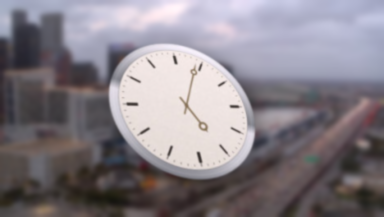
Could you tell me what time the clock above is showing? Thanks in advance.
5:04
